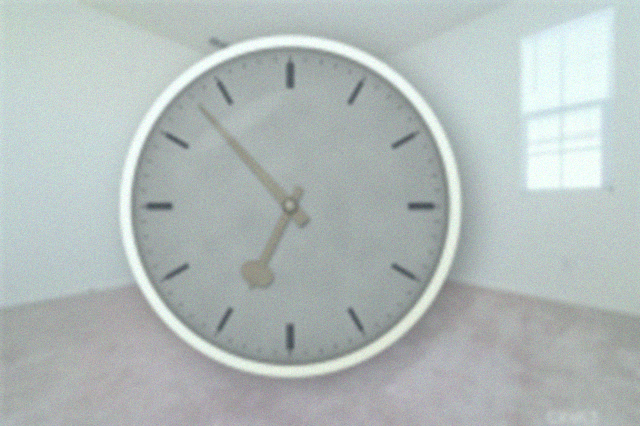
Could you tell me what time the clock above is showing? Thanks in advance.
6:53
